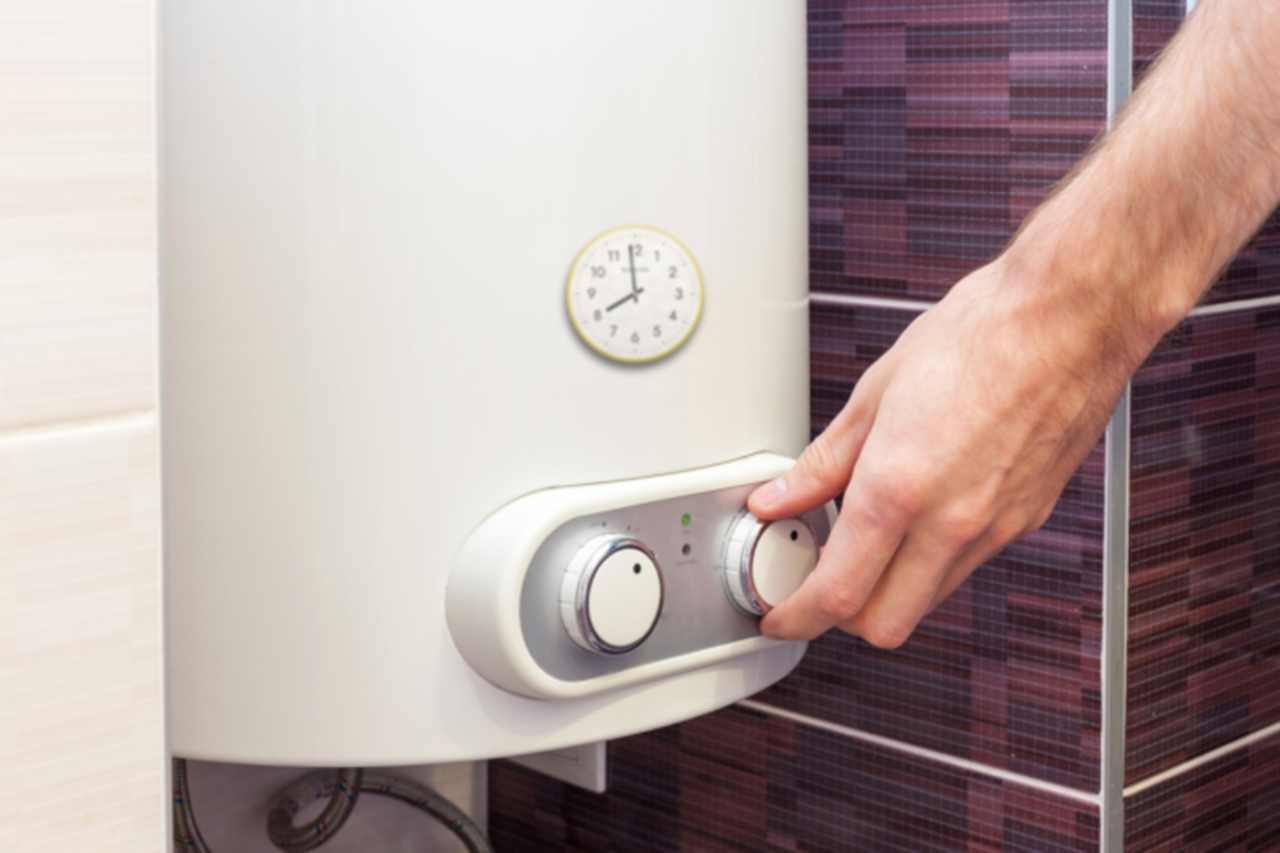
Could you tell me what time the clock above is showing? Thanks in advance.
7:59
